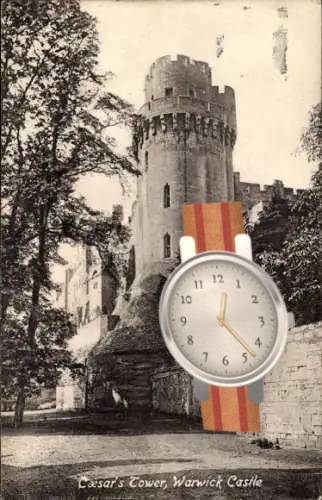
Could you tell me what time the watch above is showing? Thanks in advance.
12:23
